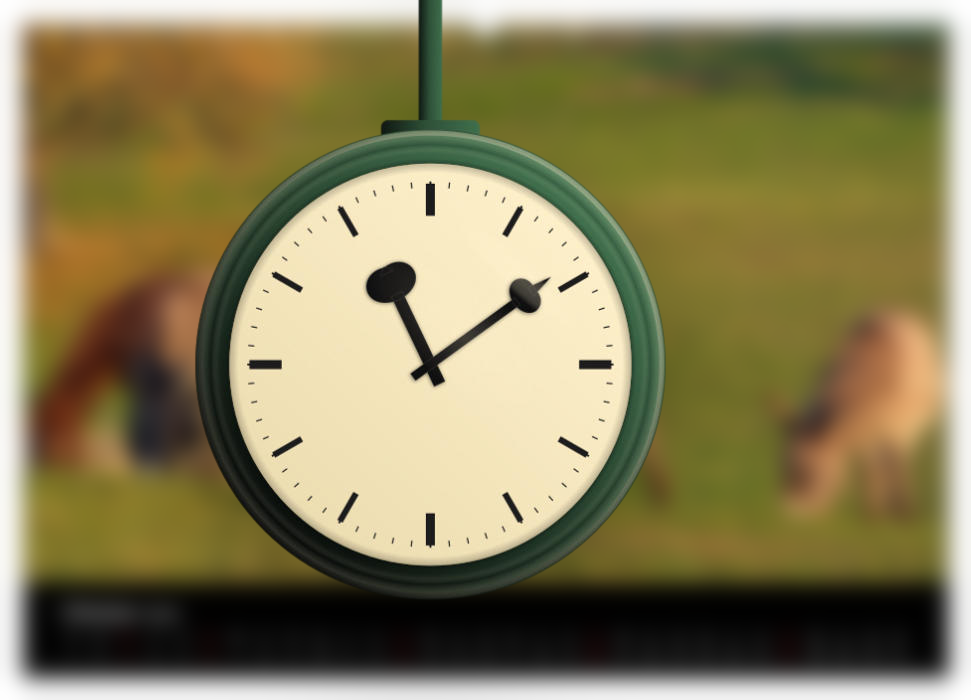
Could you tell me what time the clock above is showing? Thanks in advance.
11:09
